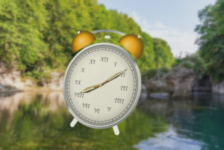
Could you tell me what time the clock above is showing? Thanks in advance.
8:09
